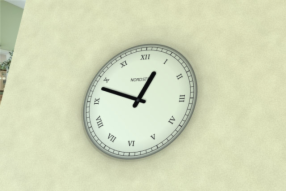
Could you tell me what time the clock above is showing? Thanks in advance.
12:48
